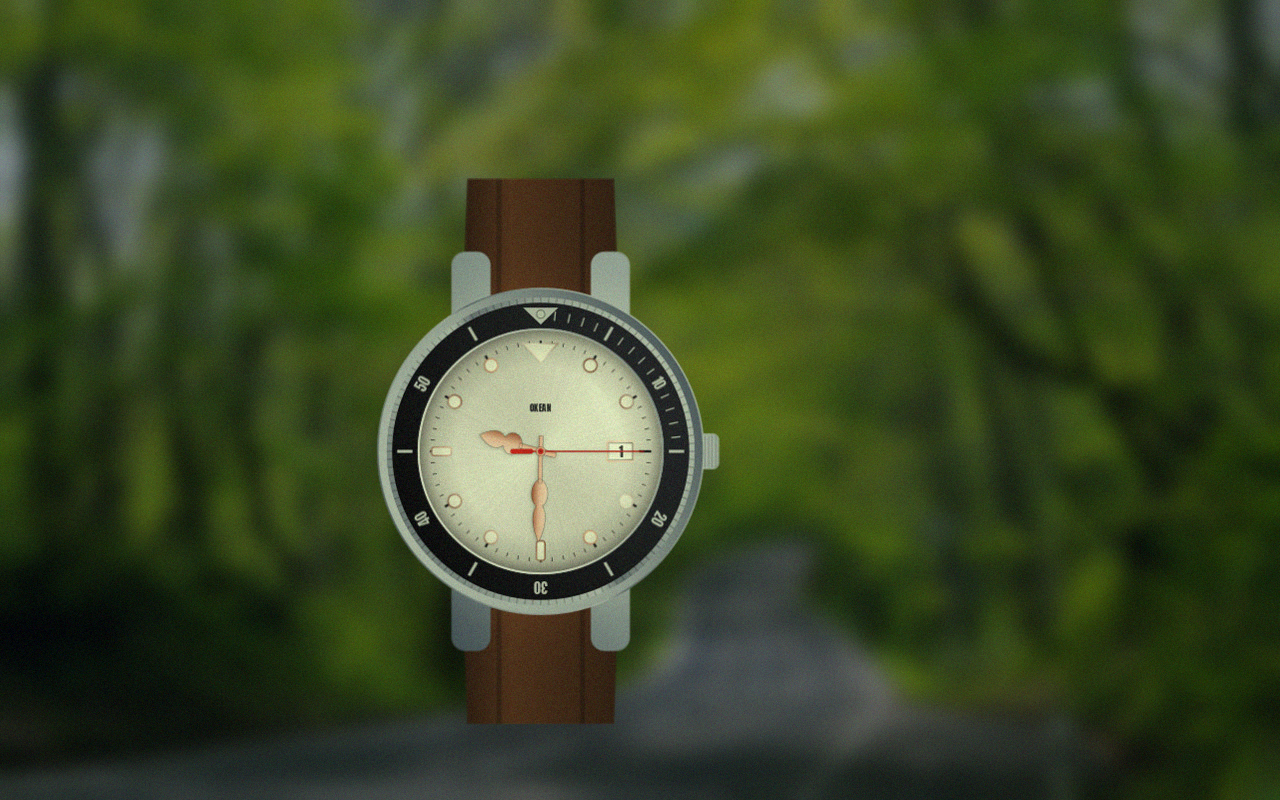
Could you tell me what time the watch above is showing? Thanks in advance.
9:30:15
